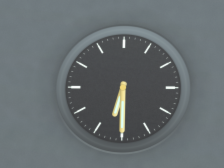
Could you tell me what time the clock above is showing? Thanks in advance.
6:30
